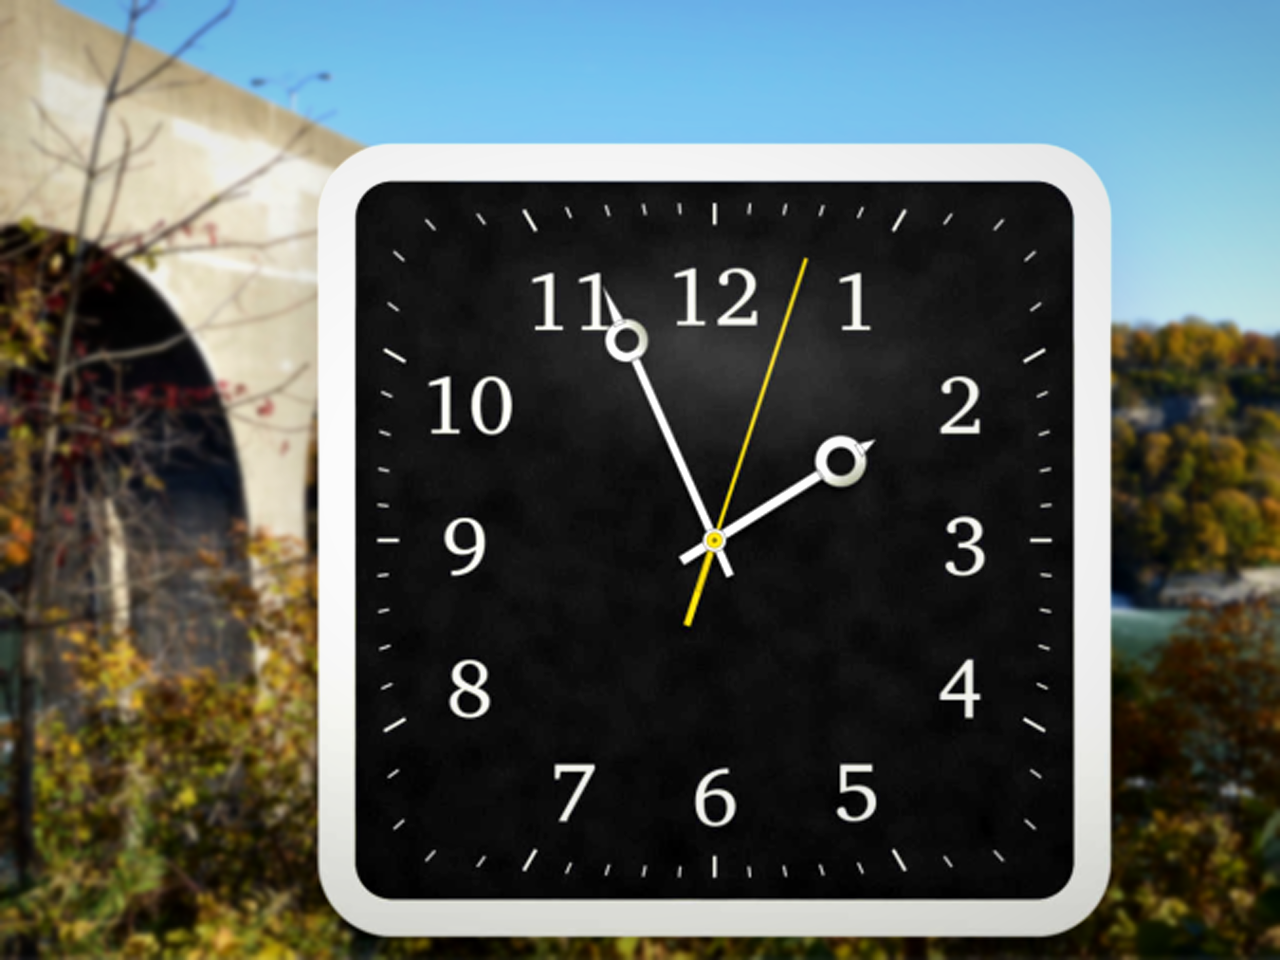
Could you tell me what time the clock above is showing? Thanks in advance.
1:56:03
